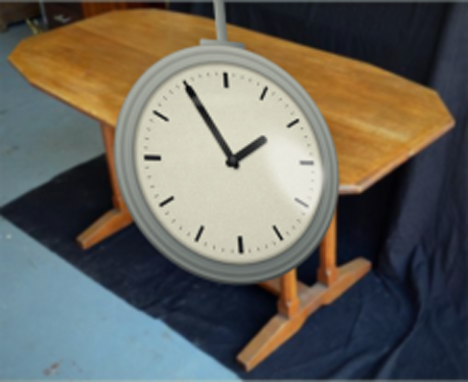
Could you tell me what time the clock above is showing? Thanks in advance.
1:55
